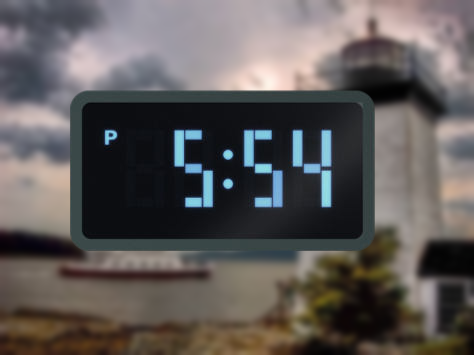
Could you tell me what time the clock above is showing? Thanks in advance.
5:54
